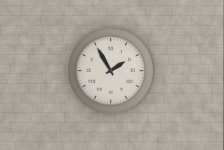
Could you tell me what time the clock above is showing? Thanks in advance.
1:55
